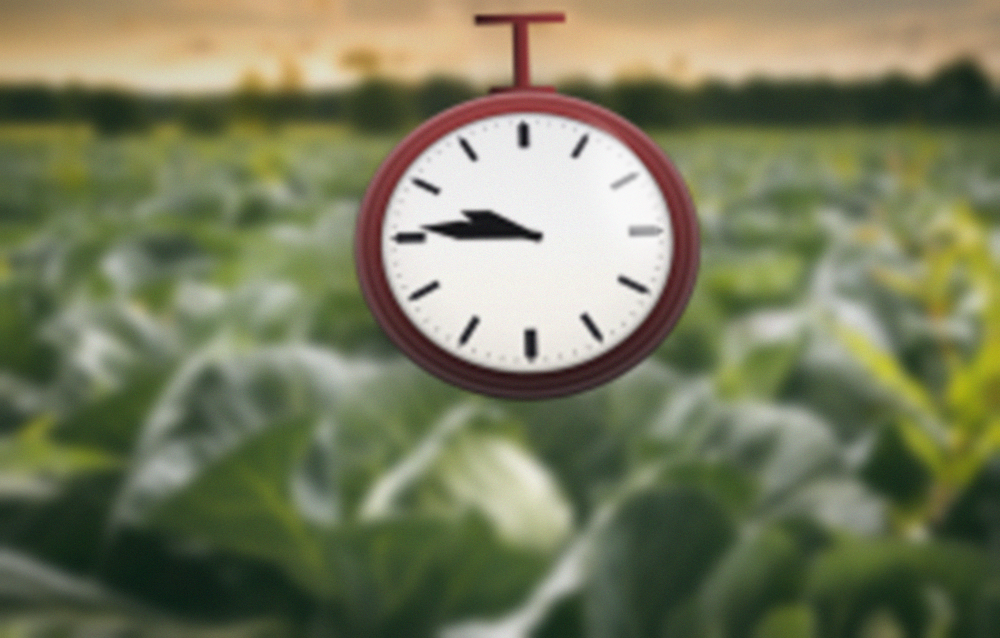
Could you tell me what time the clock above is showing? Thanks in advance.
9:46
